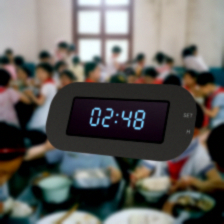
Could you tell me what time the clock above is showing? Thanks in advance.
2:48
